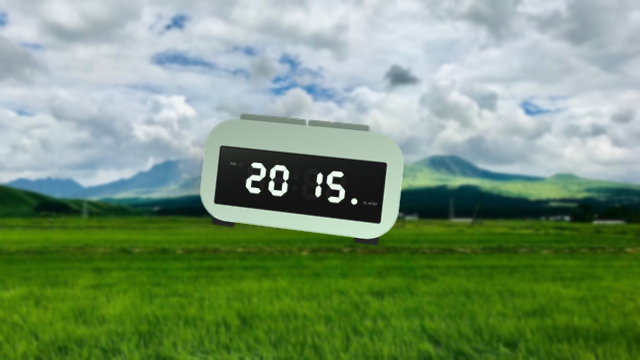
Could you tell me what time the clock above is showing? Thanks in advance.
20:15
